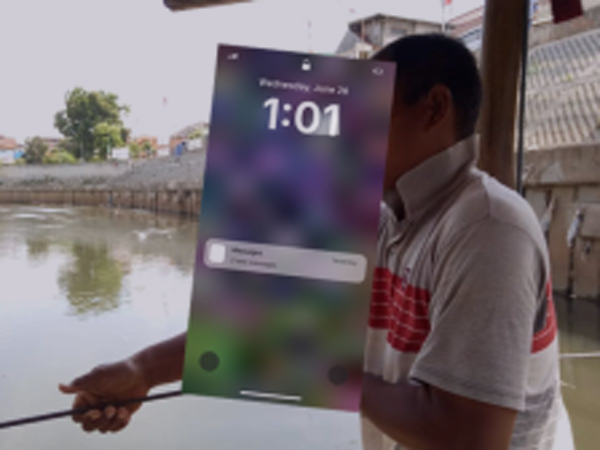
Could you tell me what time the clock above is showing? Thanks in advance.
1:01
